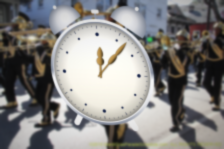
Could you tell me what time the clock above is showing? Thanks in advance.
12:07
